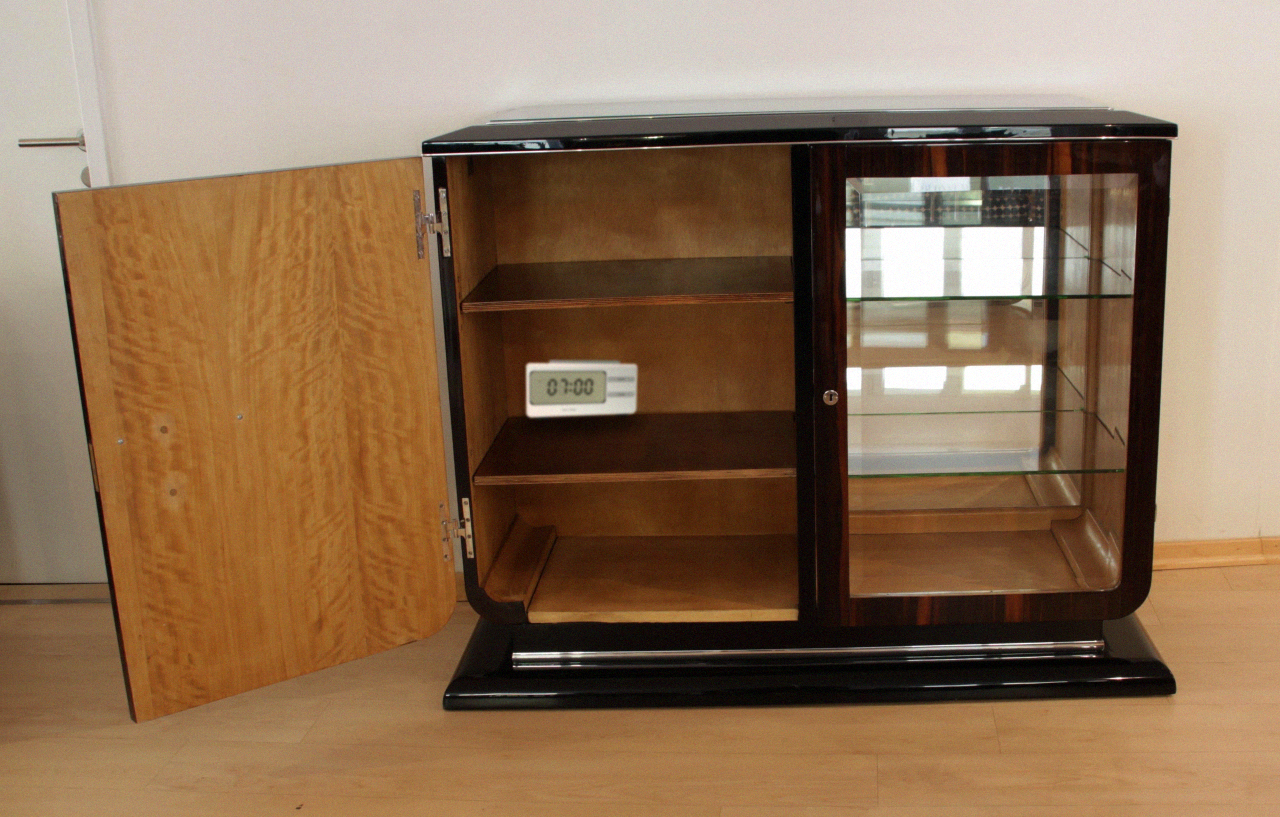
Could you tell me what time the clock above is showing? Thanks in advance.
7:00
